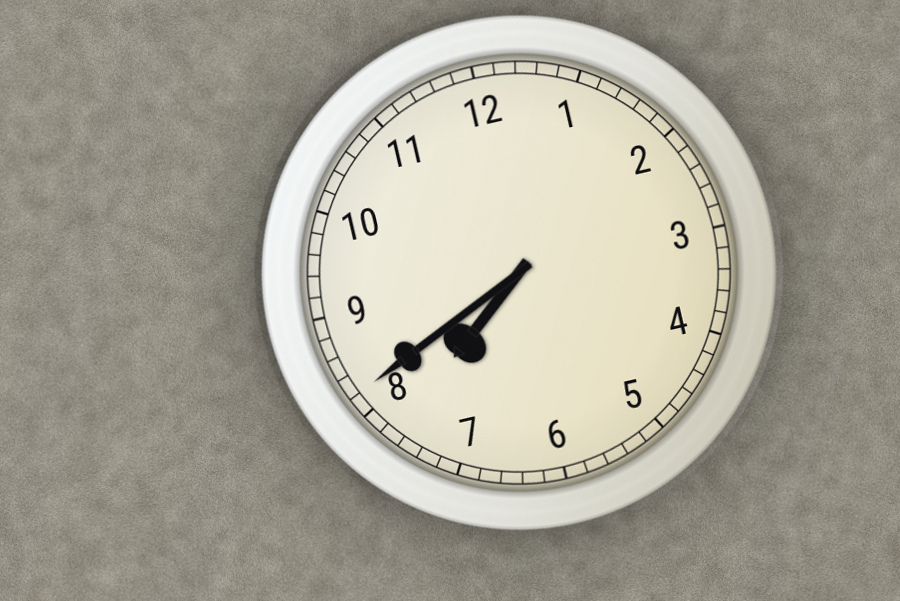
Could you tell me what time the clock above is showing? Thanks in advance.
7:41
